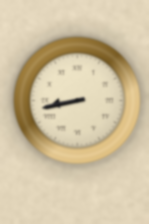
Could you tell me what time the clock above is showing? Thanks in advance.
8:43
